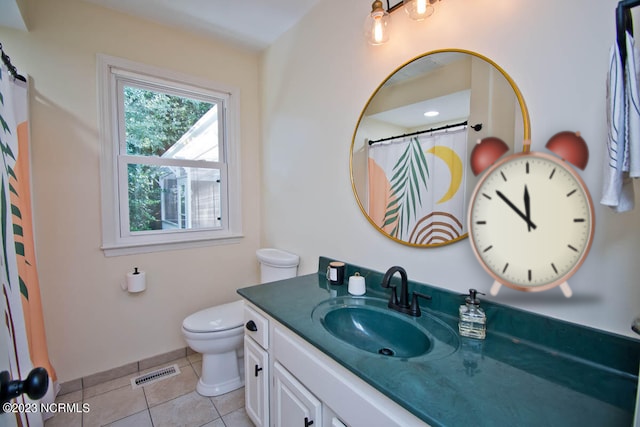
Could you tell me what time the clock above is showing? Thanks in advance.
11:52
